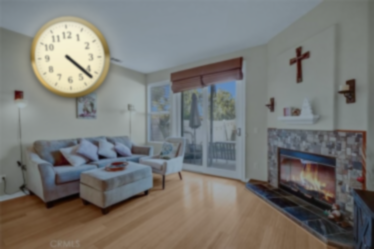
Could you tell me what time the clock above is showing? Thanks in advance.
4:22
